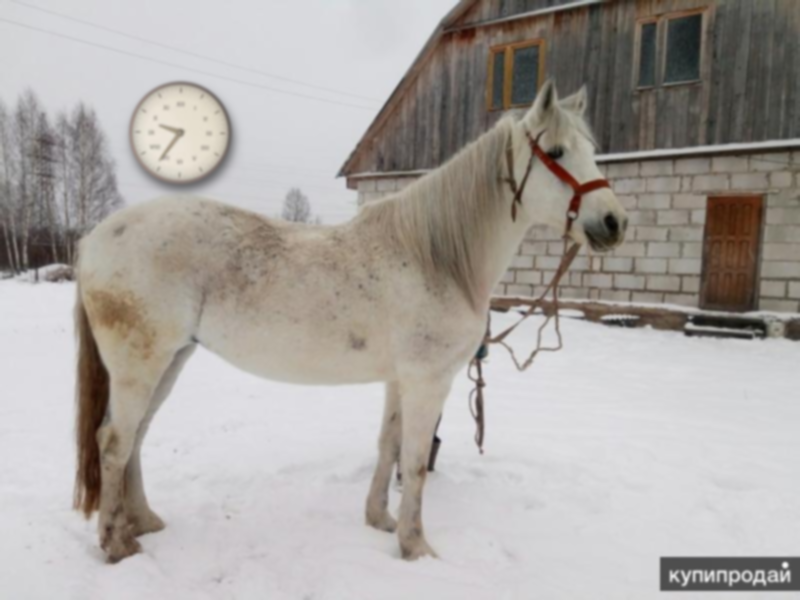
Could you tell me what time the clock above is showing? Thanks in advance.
9:36
